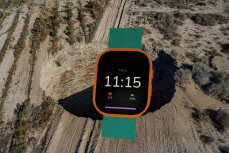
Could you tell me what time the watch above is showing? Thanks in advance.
11:15
